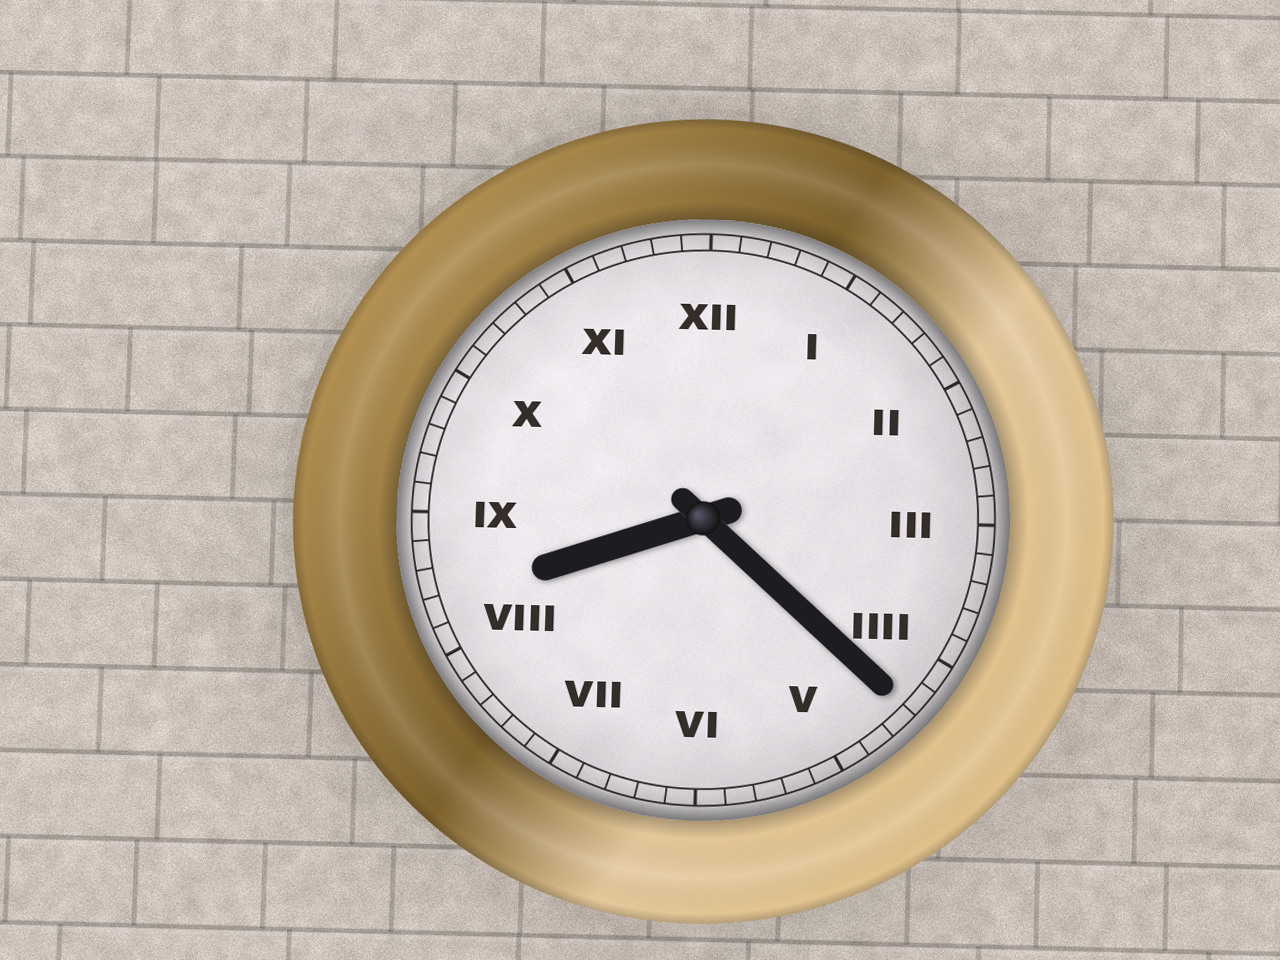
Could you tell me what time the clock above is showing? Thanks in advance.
8:22
